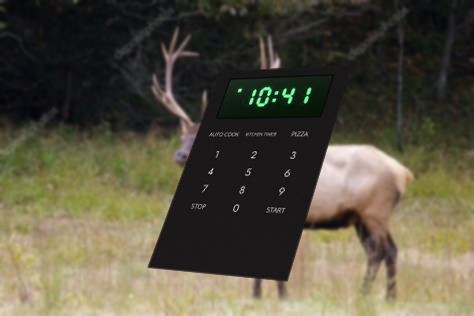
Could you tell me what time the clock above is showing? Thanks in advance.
10:41
